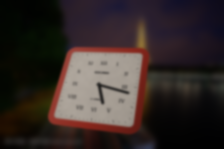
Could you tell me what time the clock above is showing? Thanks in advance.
5:17
